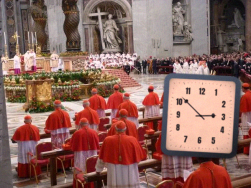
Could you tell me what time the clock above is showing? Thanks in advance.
2:52
